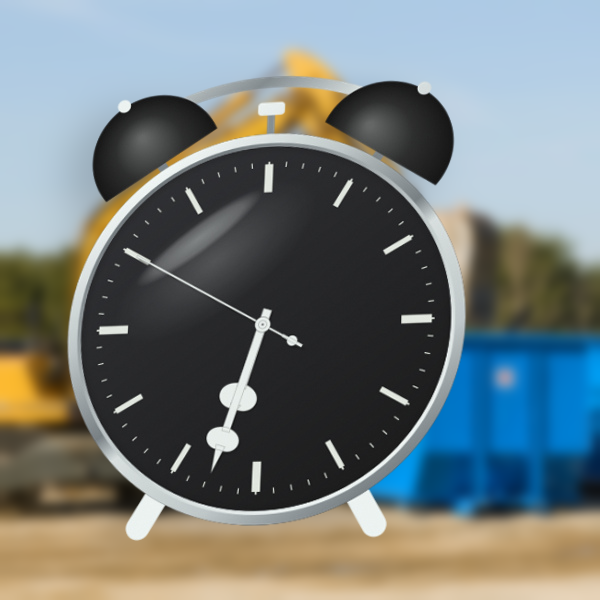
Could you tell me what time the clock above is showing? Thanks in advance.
6:32:50
